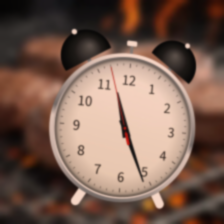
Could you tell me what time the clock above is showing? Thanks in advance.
11:25:57
